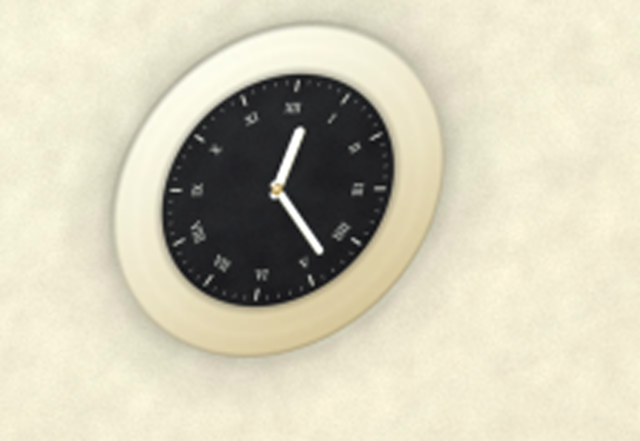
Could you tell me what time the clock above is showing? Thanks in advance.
12:23
